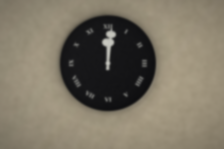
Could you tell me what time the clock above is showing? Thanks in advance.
12:01
